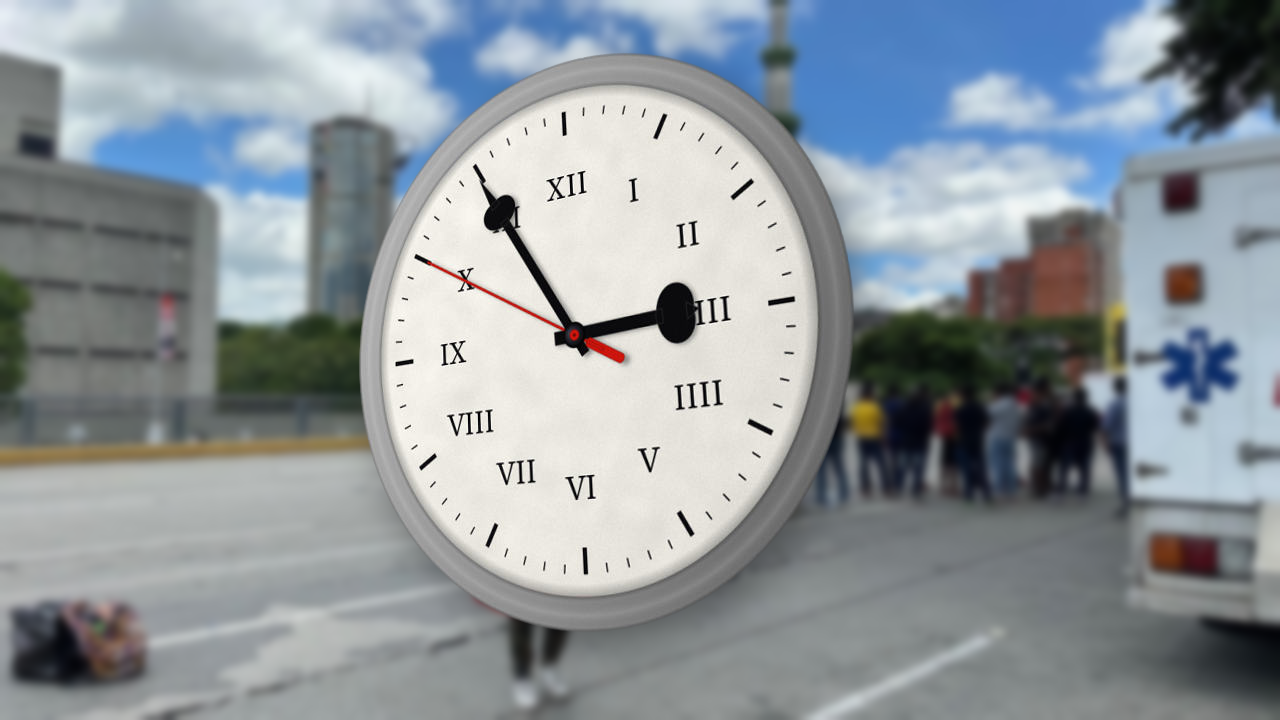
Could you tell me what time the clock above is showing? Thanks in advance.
2:54:50
